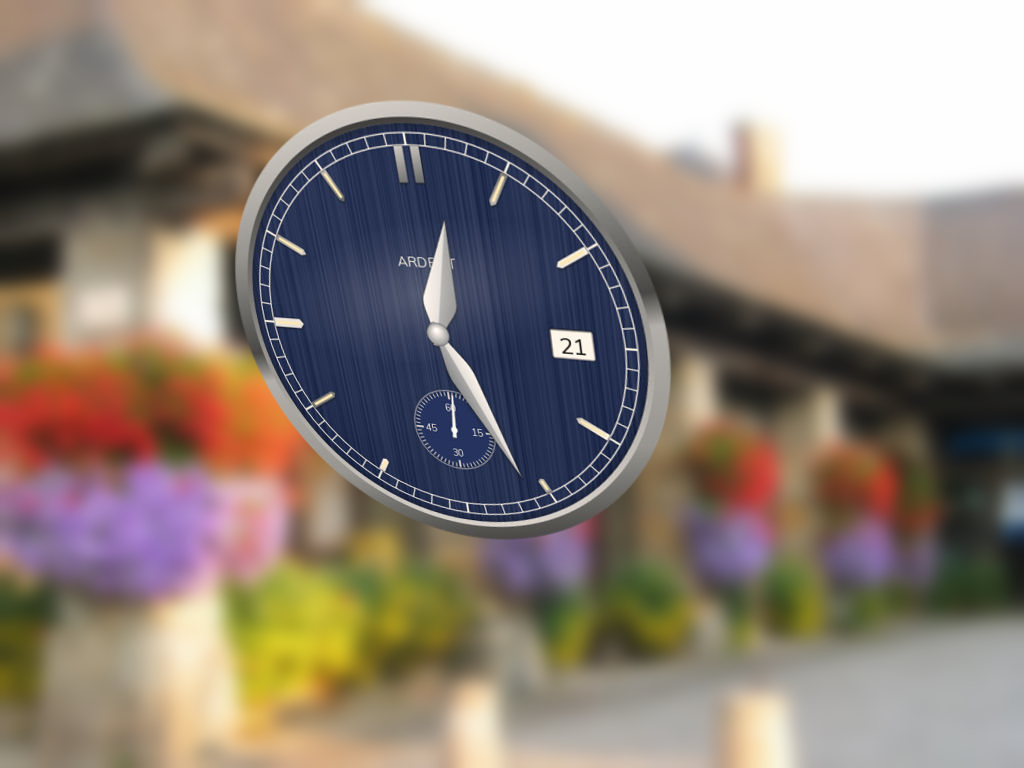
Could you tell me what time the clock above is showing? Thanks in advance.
12:26:01
